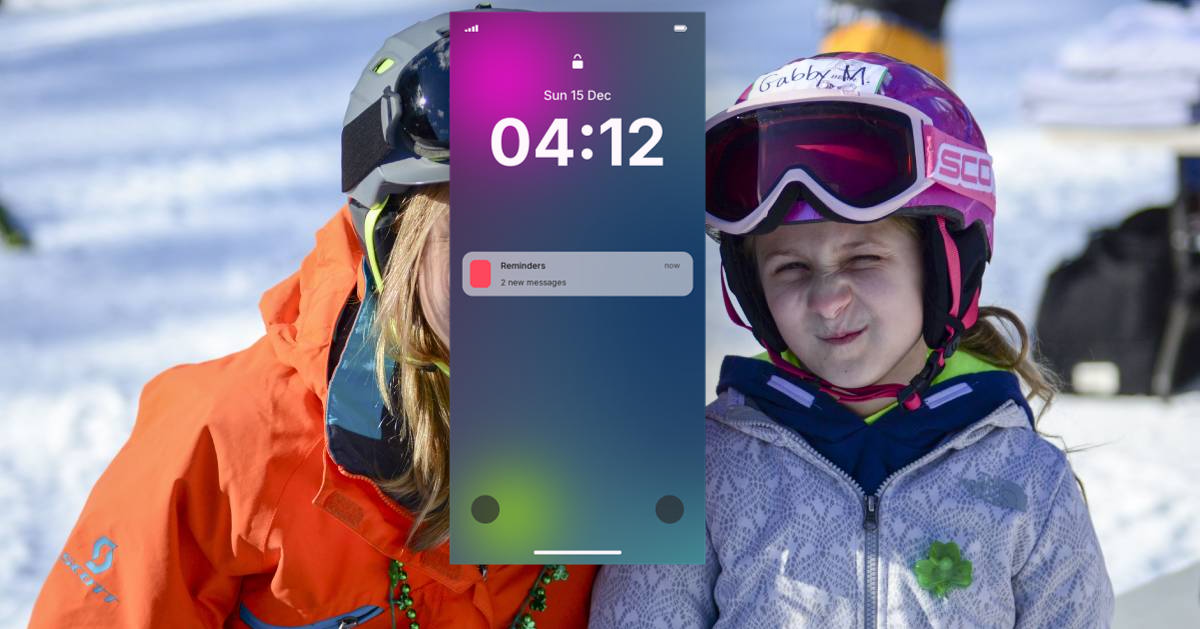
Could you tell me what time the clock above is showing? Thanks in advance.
4:12
